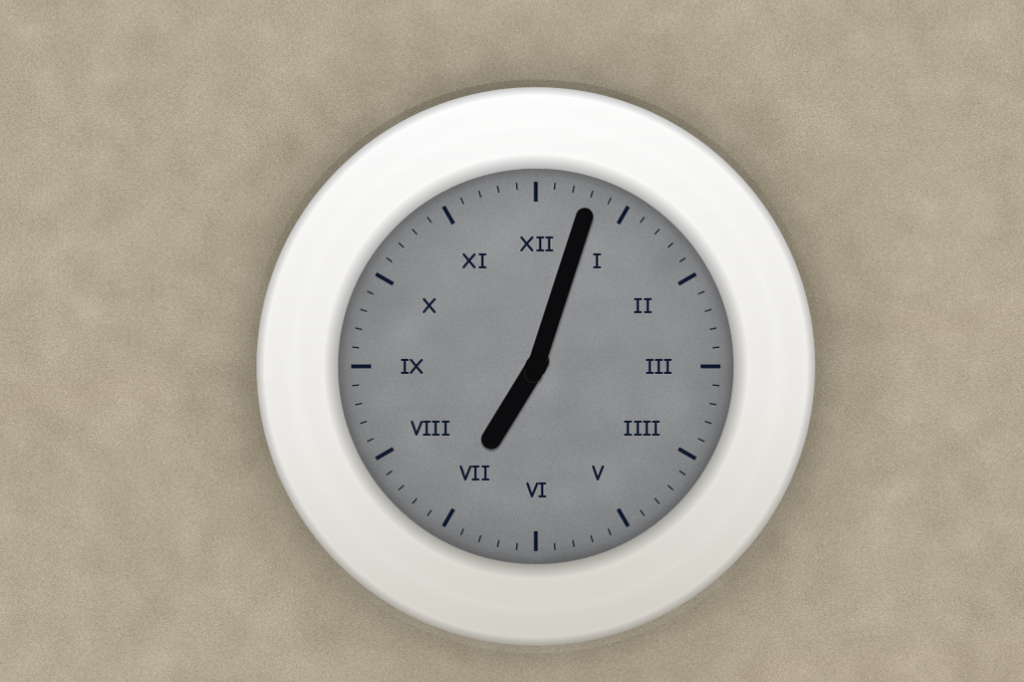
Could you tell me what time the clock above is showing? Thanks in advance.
7:03
